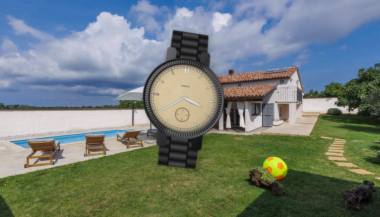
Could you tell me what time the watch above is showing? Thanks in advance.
3:39
